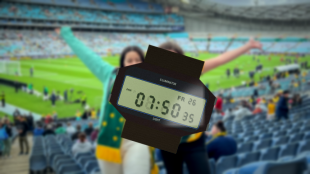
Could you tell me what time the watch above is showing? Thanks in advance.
7:50:35
